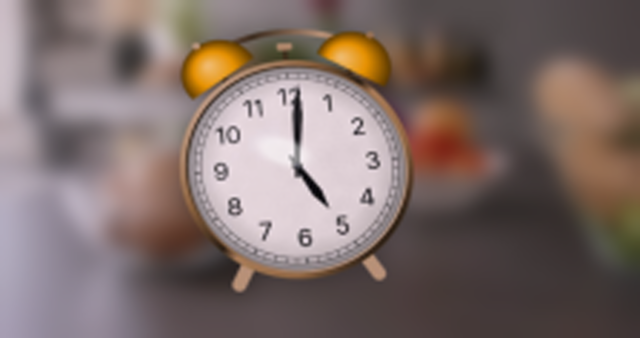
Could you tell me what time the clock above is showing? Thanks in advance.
5:01
